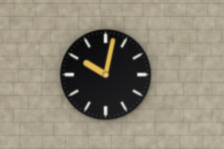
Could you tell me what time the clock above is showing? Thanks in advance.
10:02
